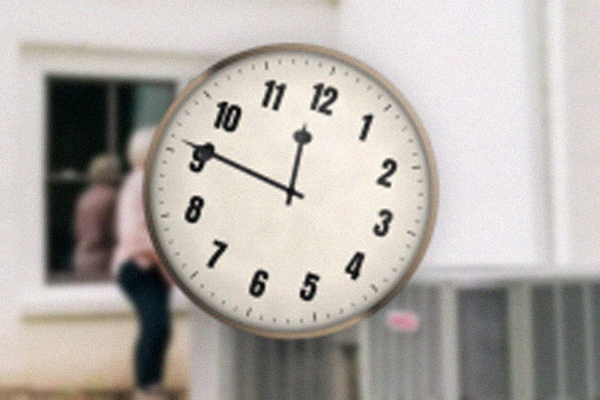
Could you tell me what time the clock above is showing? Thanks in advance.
11:46
